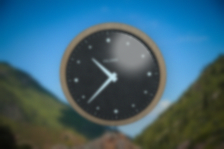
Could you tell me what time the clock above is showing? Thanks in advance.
10:38
